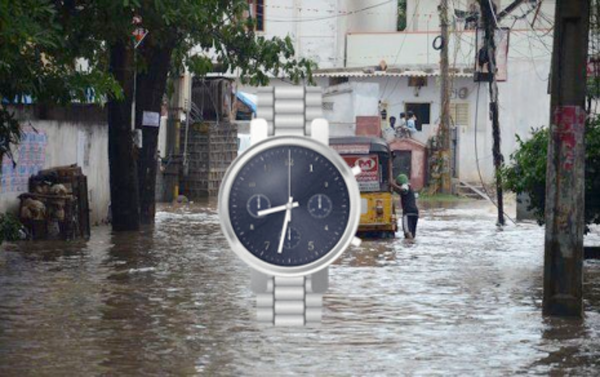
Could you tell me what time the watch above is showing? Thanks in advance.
8:32
